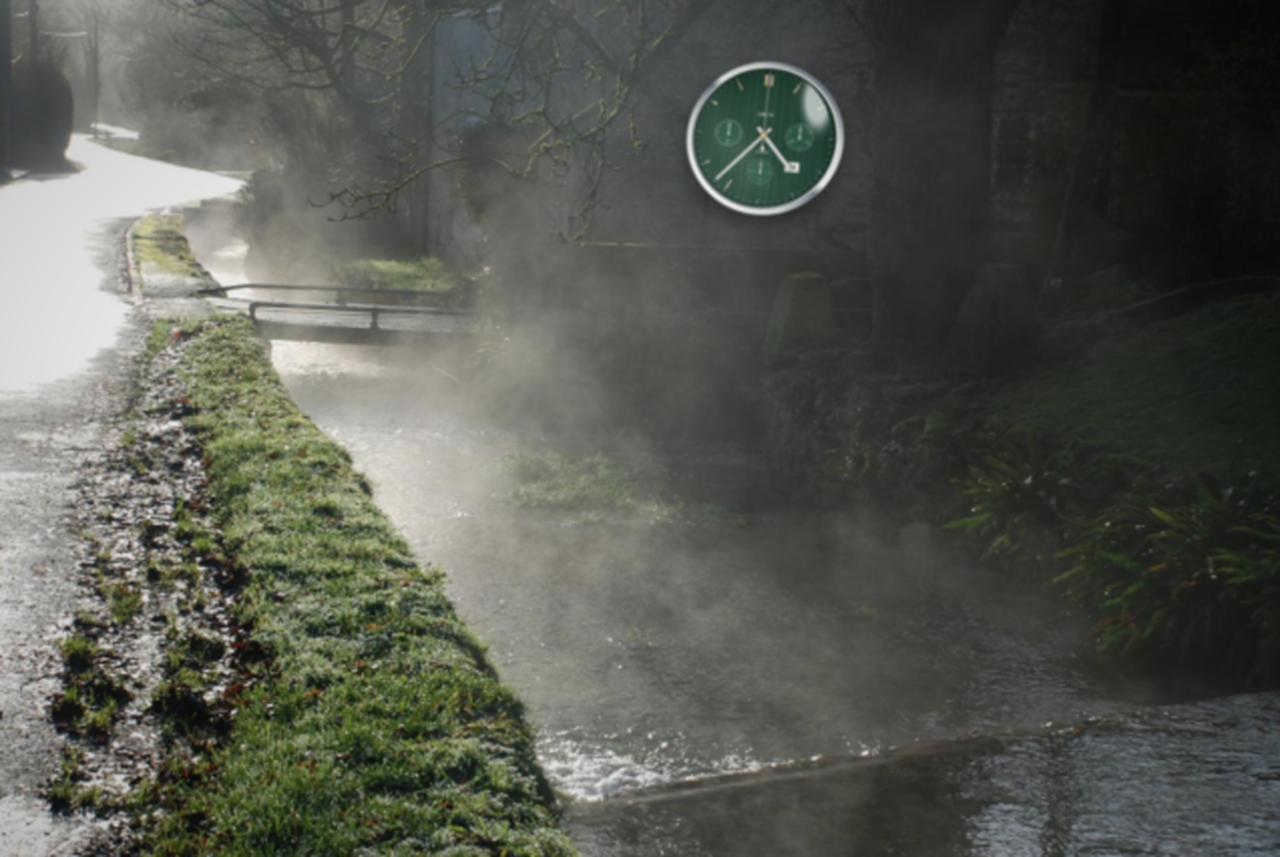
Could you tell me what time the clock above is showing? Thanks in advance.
4:37
